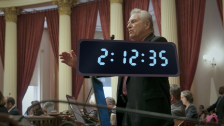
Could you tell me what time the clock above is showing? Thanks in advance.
2:12:35
